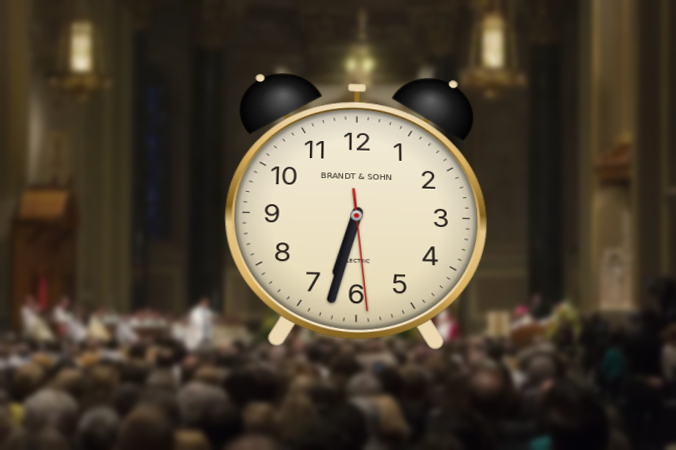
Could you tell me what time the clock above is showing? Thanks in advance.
6:32:29
